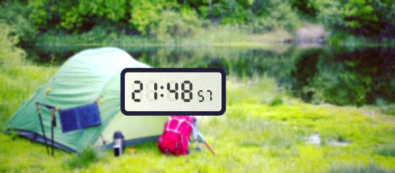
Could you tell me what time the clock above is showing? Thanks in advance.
21:48:57
